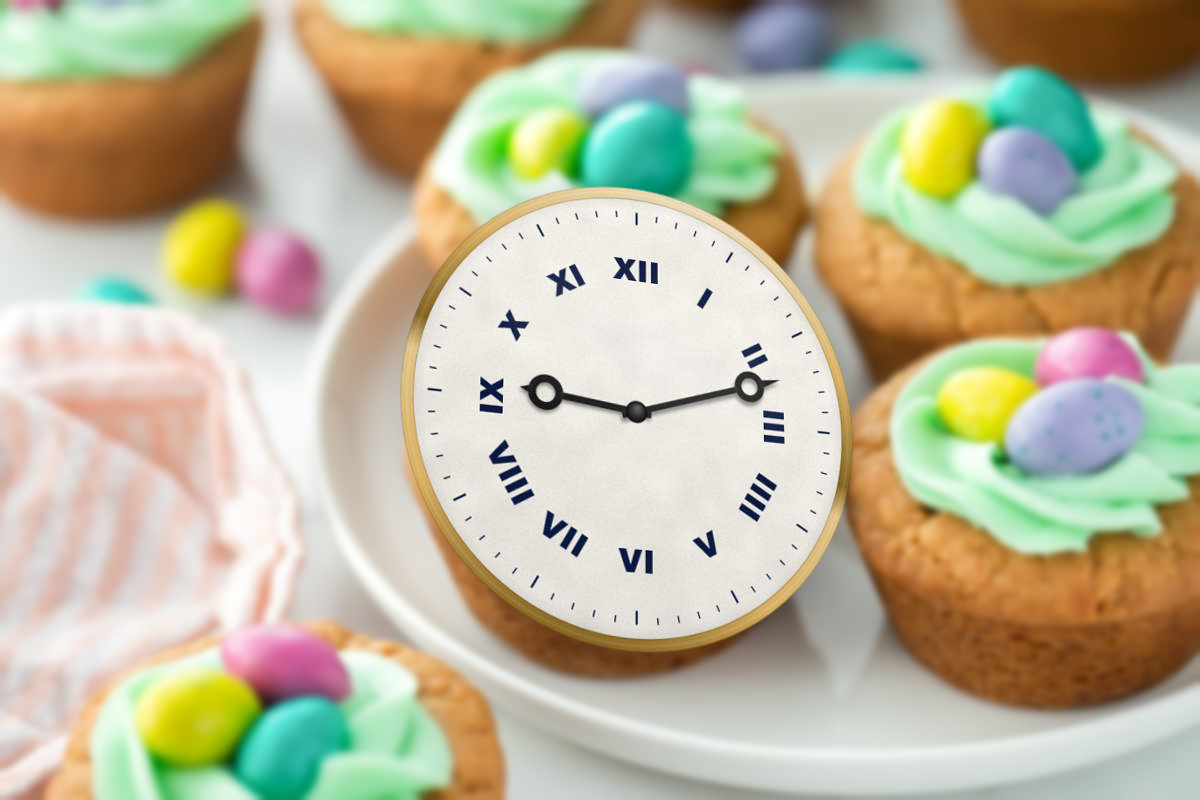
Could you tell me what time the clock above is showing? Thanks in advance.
9:12
